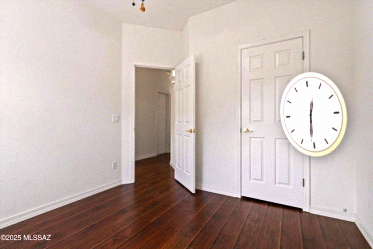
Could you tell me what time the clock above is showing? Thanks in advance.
12:31
